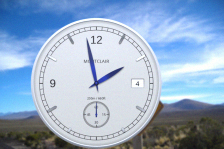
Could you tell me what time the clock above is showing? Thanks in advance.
1:58
